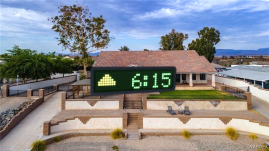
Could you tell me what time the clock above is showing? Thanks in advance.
6:15
